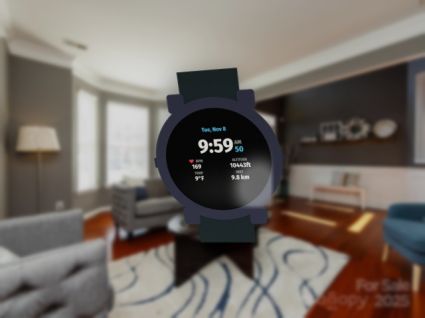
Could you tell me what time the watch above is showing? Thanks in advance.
9:59:50
